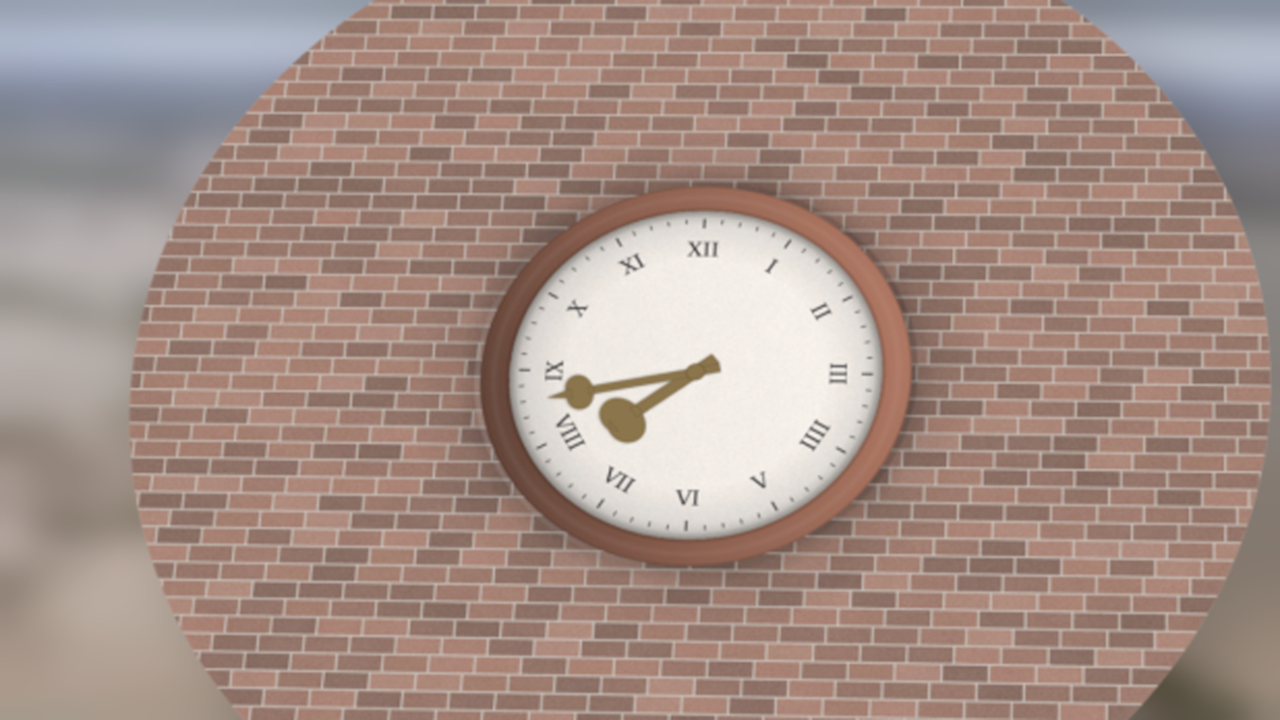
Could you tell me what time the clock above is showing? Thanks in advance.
7:43
